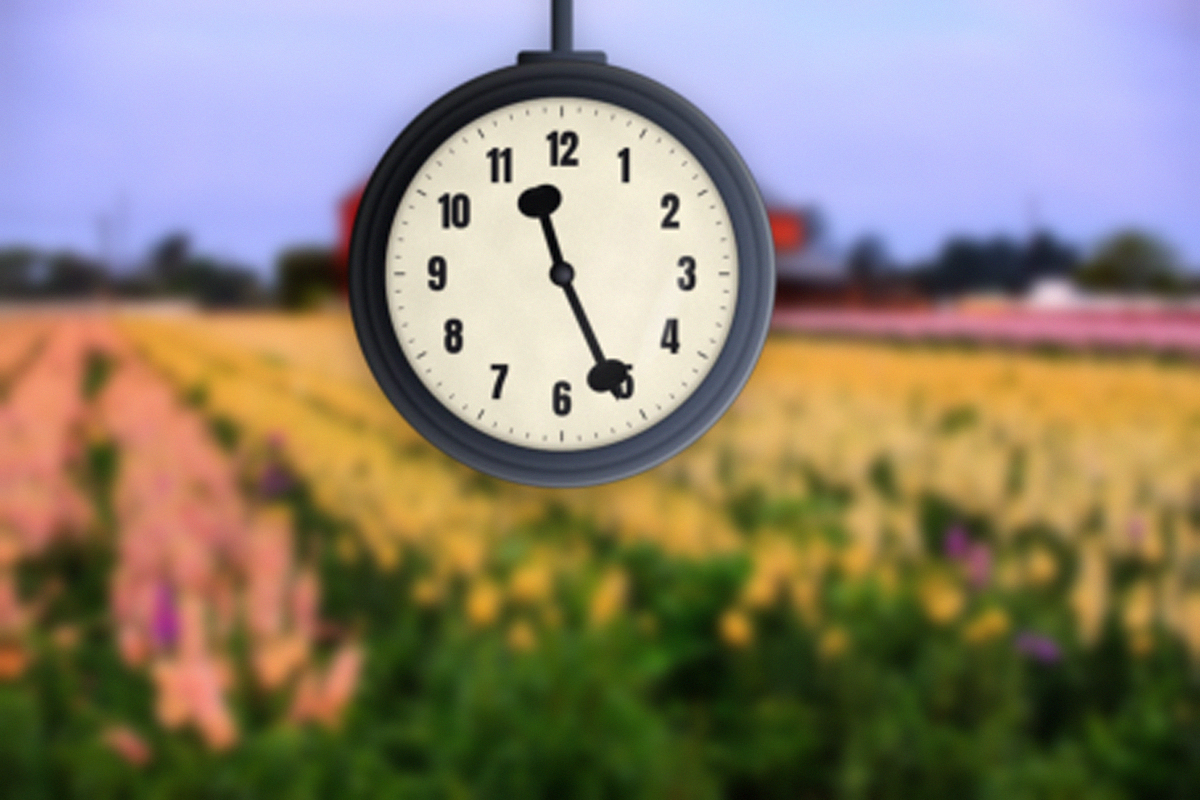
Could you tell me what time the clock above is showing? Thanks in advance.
11:26
